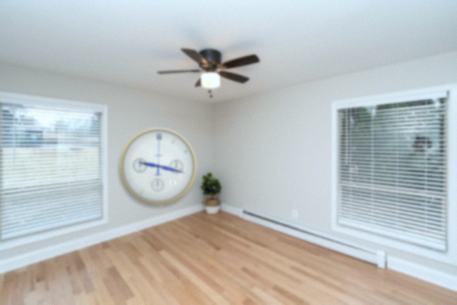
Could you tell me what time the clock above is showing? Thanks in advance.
9:17
